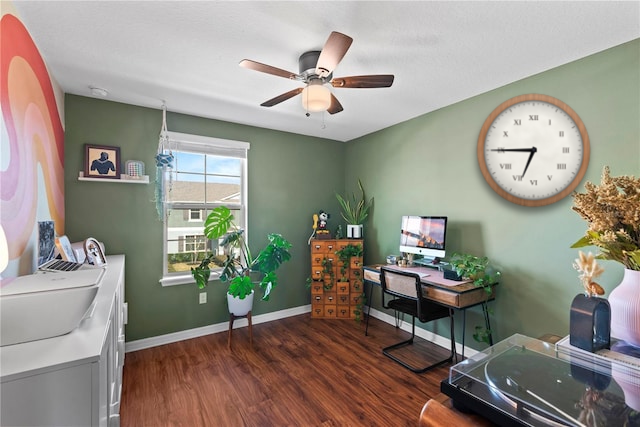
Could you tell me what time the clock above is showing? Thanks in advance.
6:45
